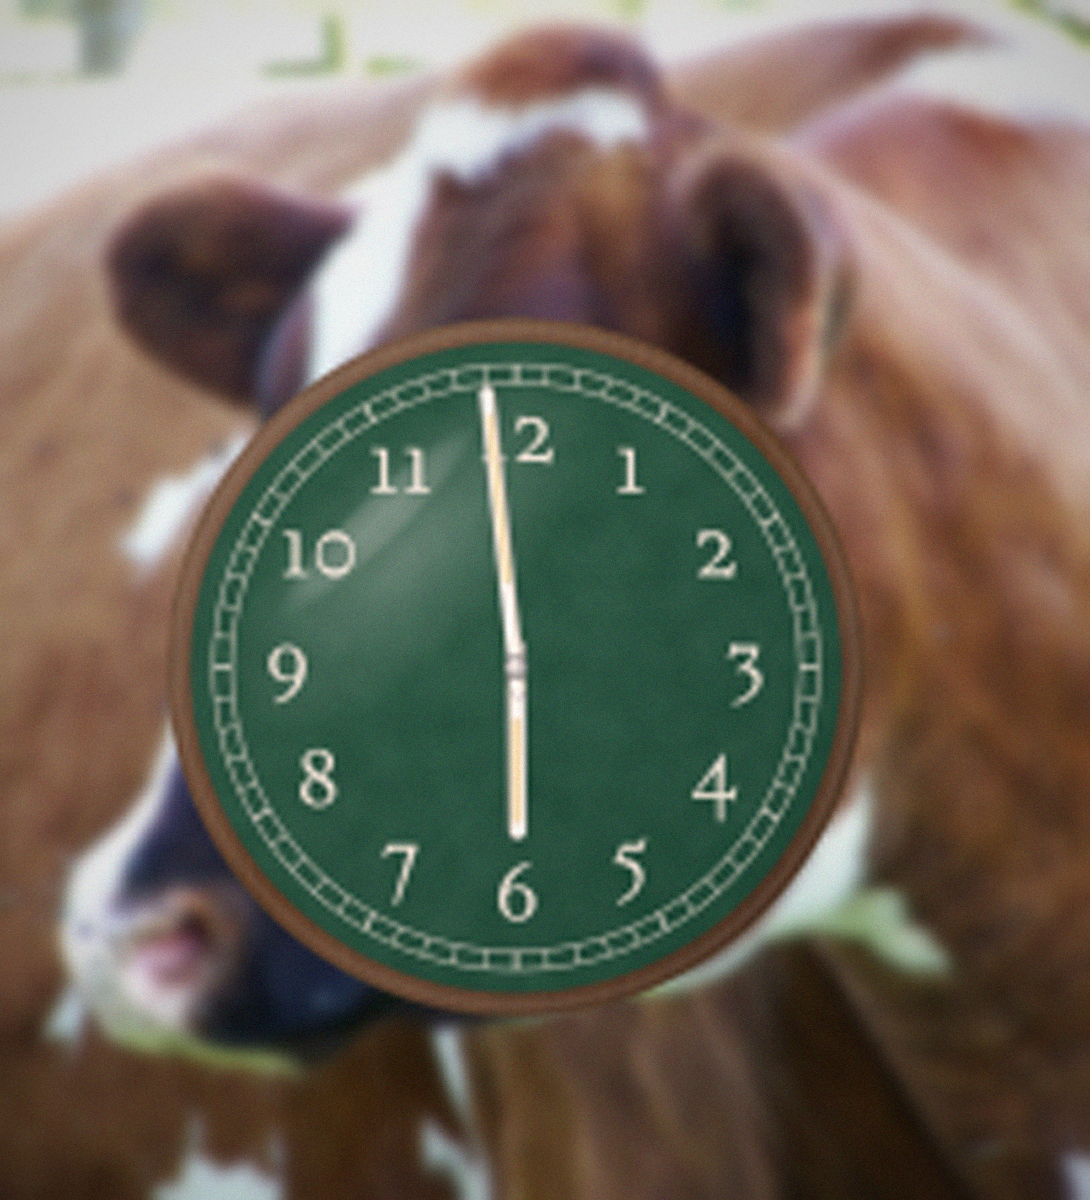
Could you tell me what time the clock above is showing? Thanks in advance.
5:59
